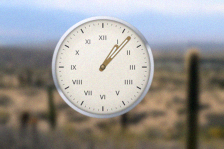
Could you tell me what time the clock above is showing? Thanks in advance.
1:07
